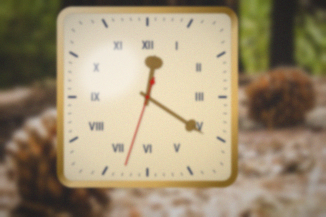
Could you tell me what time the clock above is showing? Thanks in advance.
12:20:33
